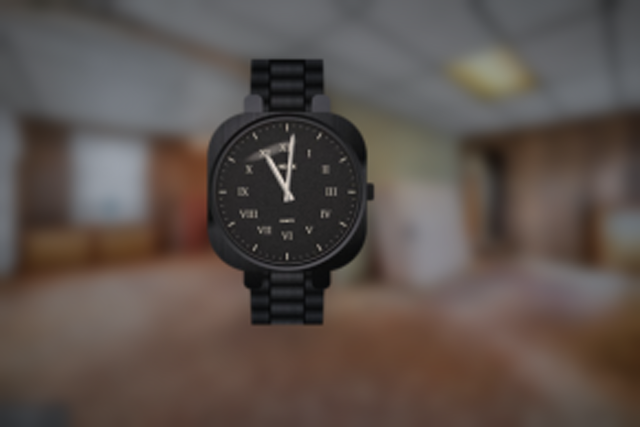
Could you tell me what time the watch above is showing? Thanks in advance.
11:01
